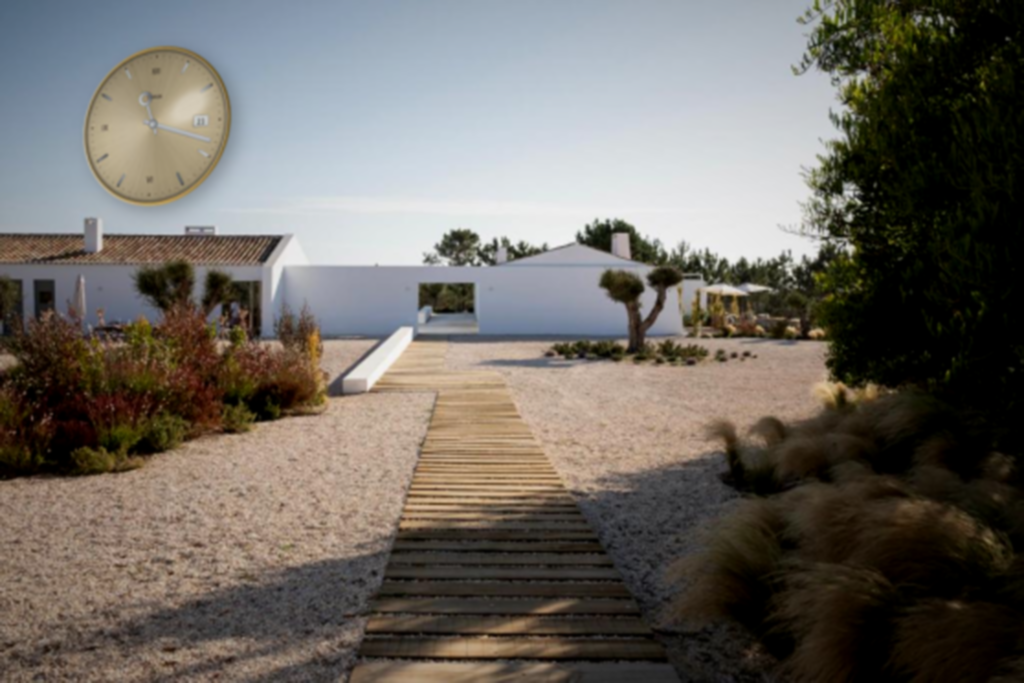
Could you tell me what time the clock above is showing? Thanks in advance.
11:18
